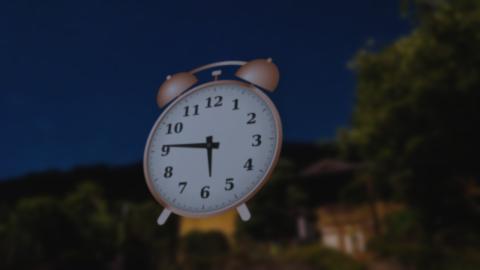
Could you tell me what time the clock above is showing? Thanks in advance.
5:46
